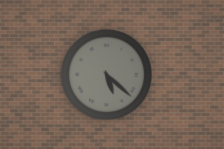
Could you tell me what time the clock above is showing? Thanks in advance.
5:22
